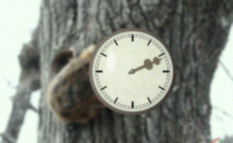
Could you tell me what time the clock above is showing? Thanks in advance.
2:11
